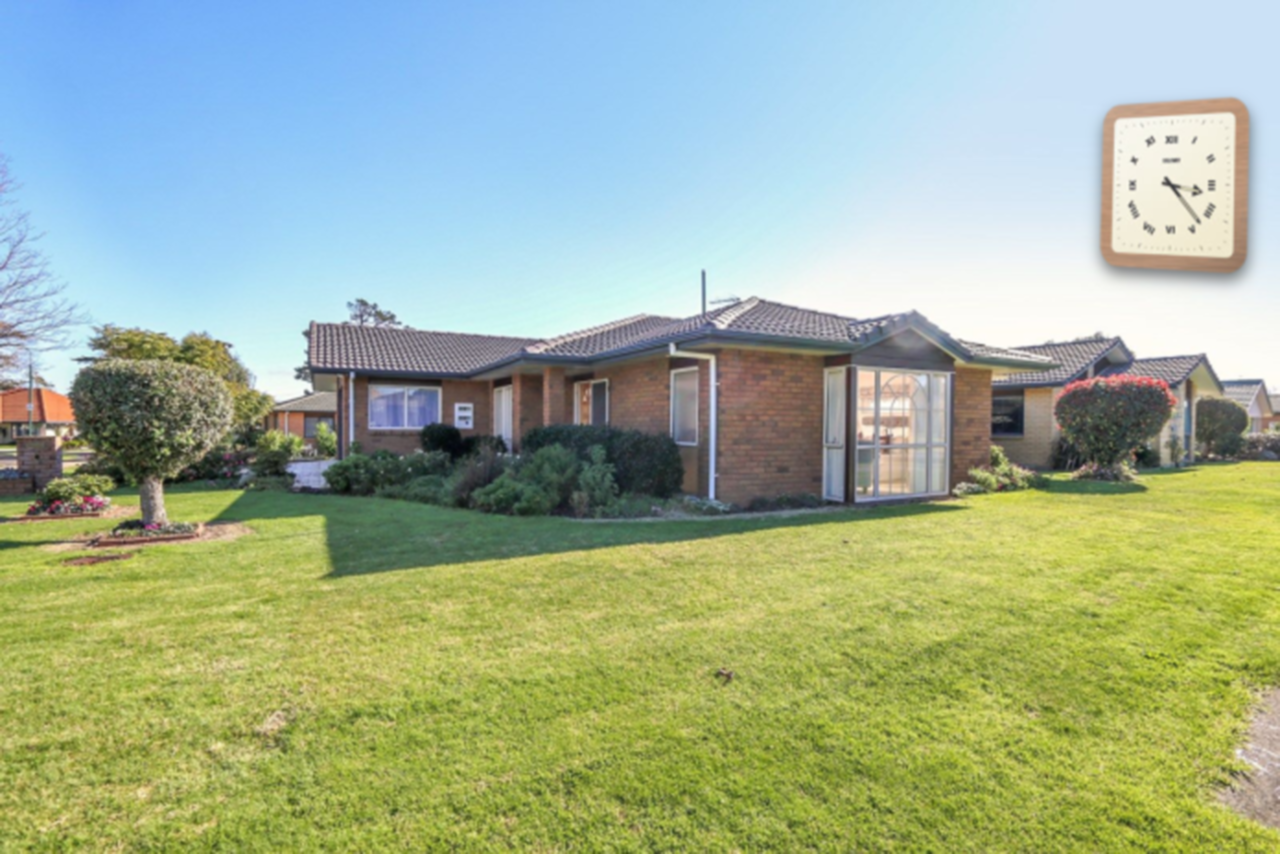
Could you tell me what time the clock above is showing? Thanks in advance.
3:23
